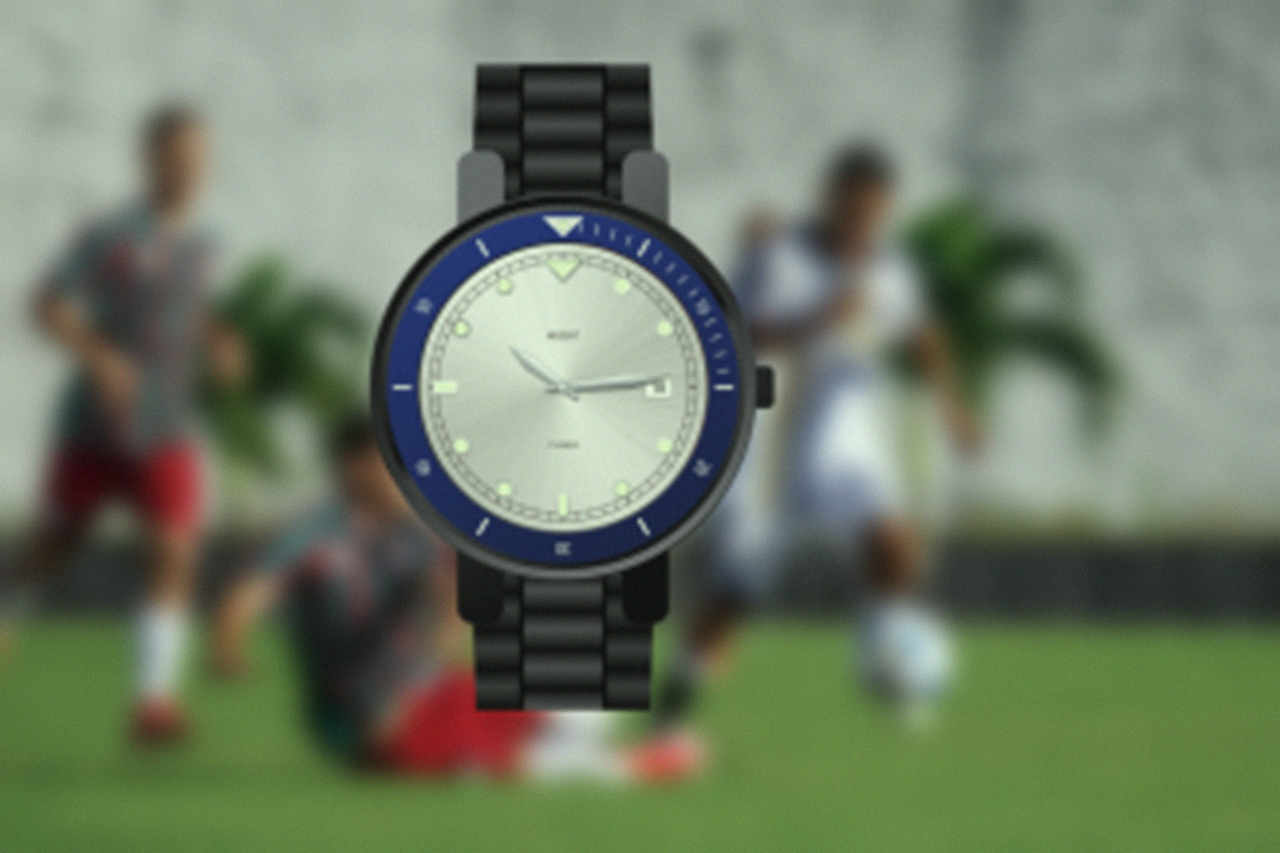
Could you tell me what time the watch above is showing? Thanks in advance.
10:14
